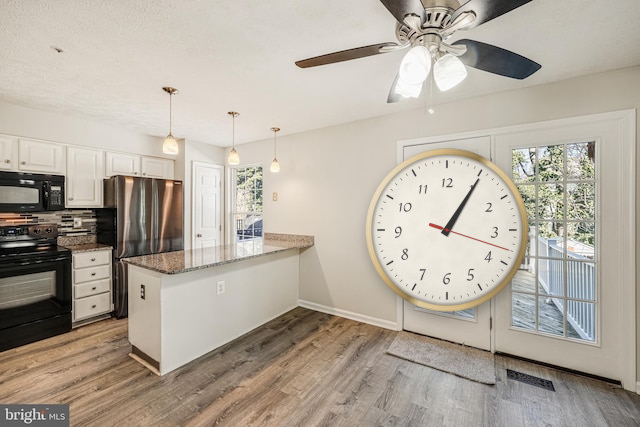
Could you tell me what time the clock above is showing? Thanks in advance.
1:05:18
